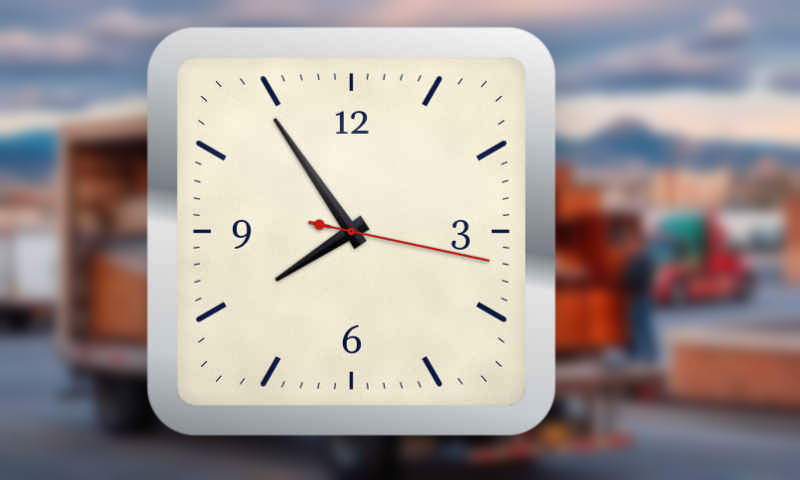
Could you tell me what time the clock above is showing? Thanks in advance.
7:54:17
